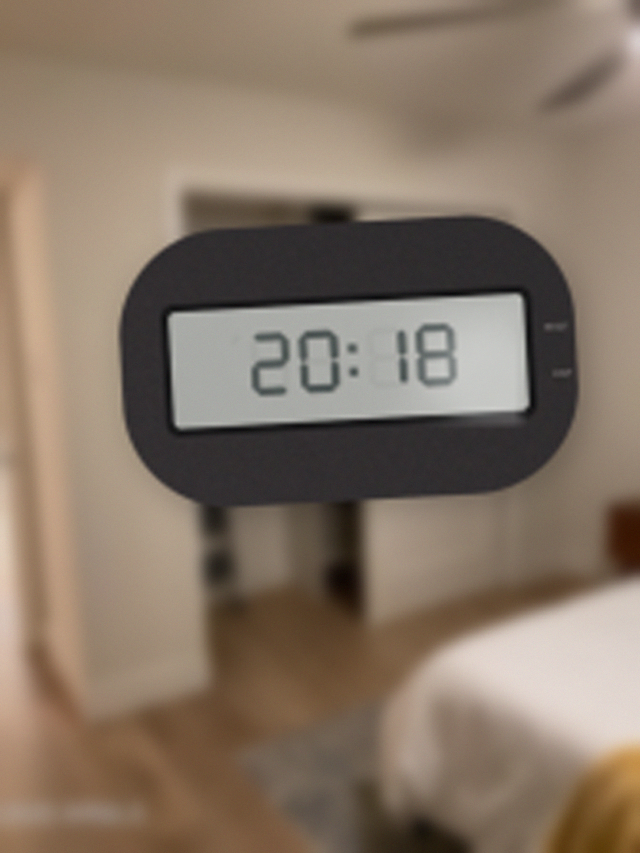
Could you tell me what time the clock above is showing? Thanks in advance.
20:18
